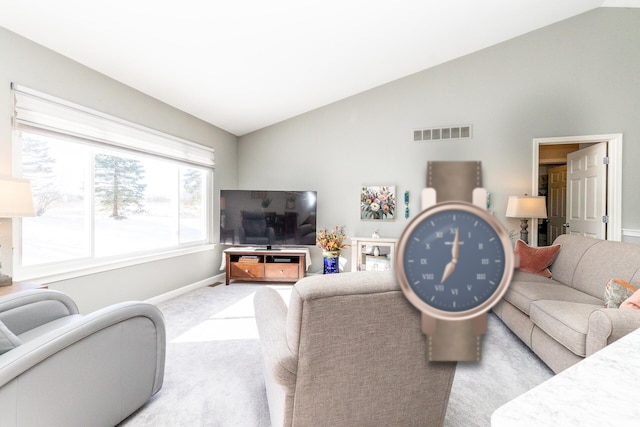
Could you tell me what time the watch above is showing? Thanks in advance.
7:01
